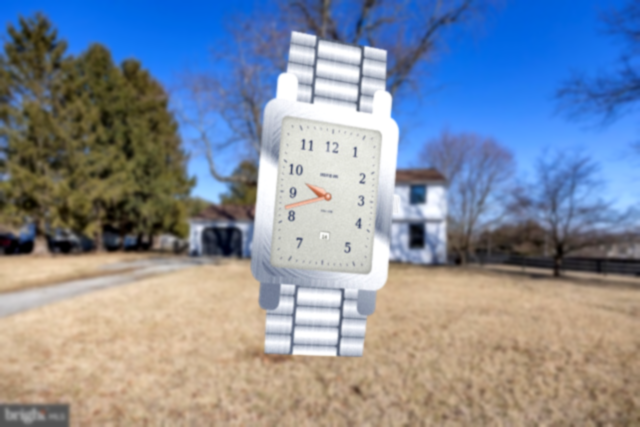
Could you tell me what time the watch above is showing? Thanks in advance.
9:42
